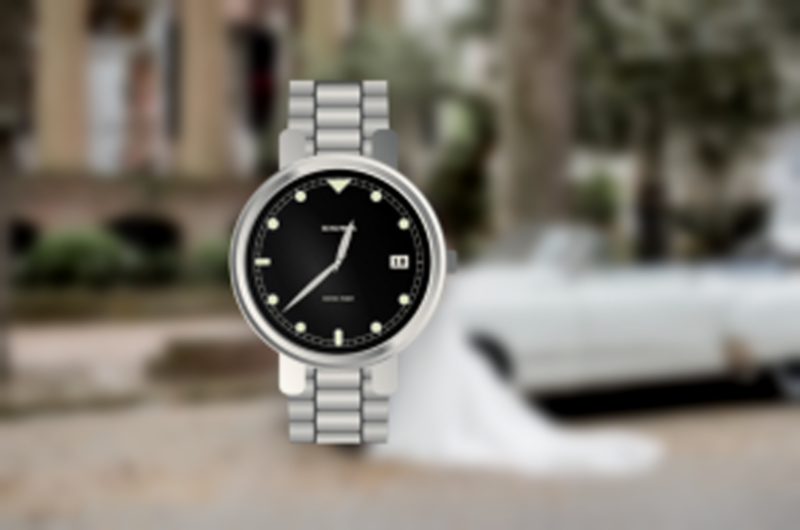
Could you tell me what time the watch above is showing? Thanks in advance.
12:38
